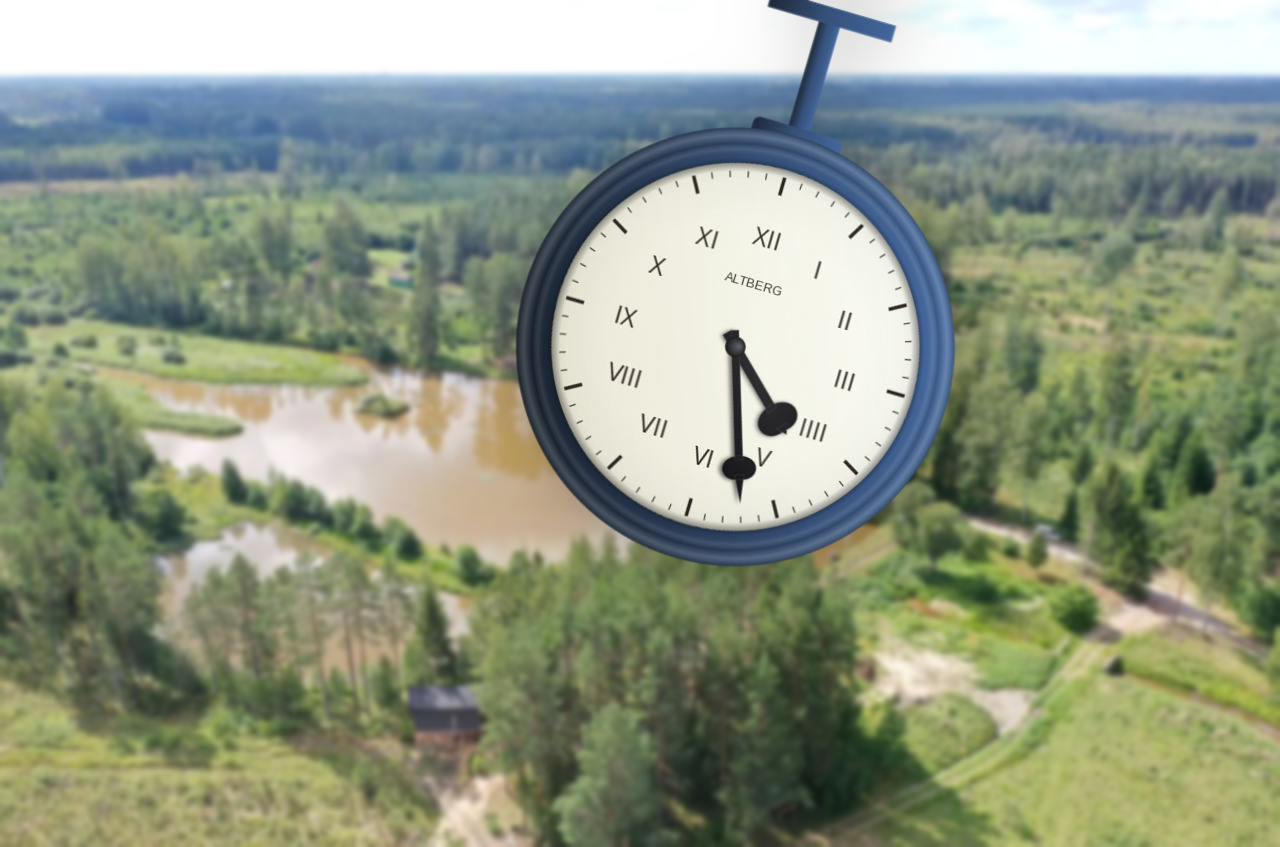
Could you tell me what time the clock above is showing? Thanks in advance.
4:27
